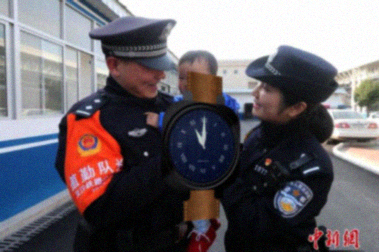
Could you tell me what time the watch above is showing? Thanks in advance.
11:00
